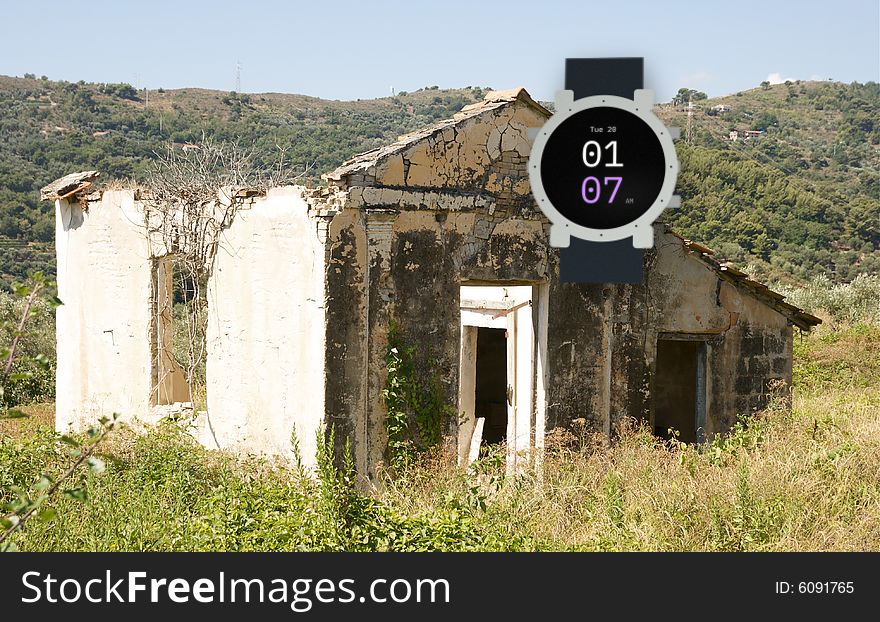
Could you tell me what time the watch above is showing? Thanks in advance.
1:07
